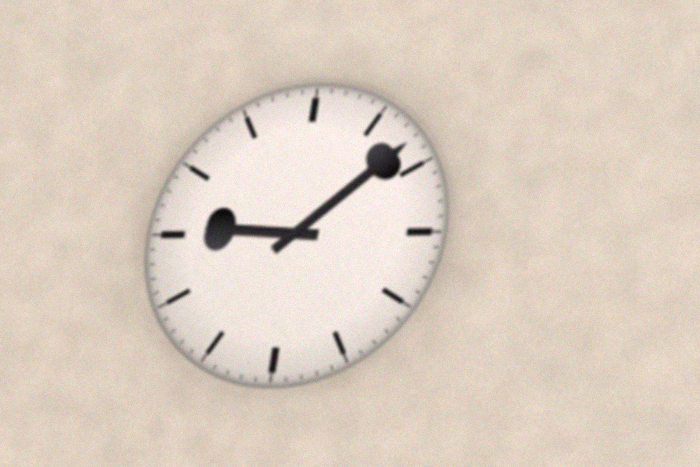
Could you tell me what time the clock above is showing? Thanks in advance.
9:08
